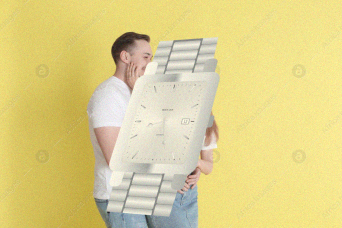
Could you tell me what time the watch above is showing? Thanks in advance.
8:27
